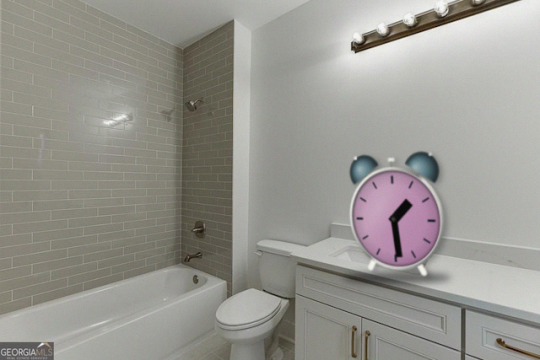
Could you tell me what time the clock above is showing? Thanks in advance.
1:29
